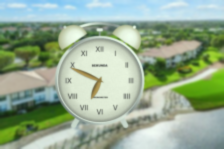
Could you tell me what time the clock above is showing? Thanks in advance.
6:49
